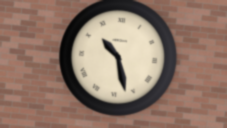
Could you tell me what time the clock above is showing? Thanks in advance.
10:27
